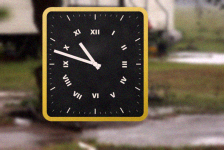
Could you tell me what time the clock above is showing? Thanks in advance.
10:48
